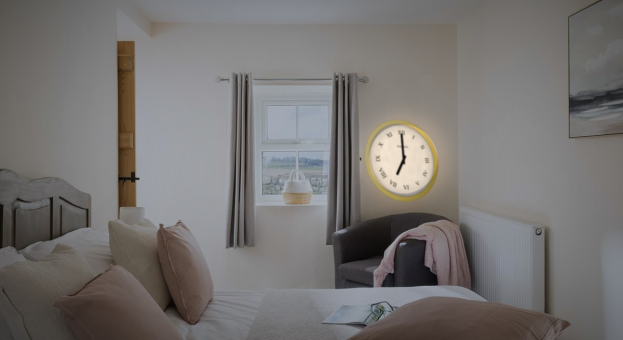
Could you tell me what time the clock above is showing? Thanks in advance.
7:00
